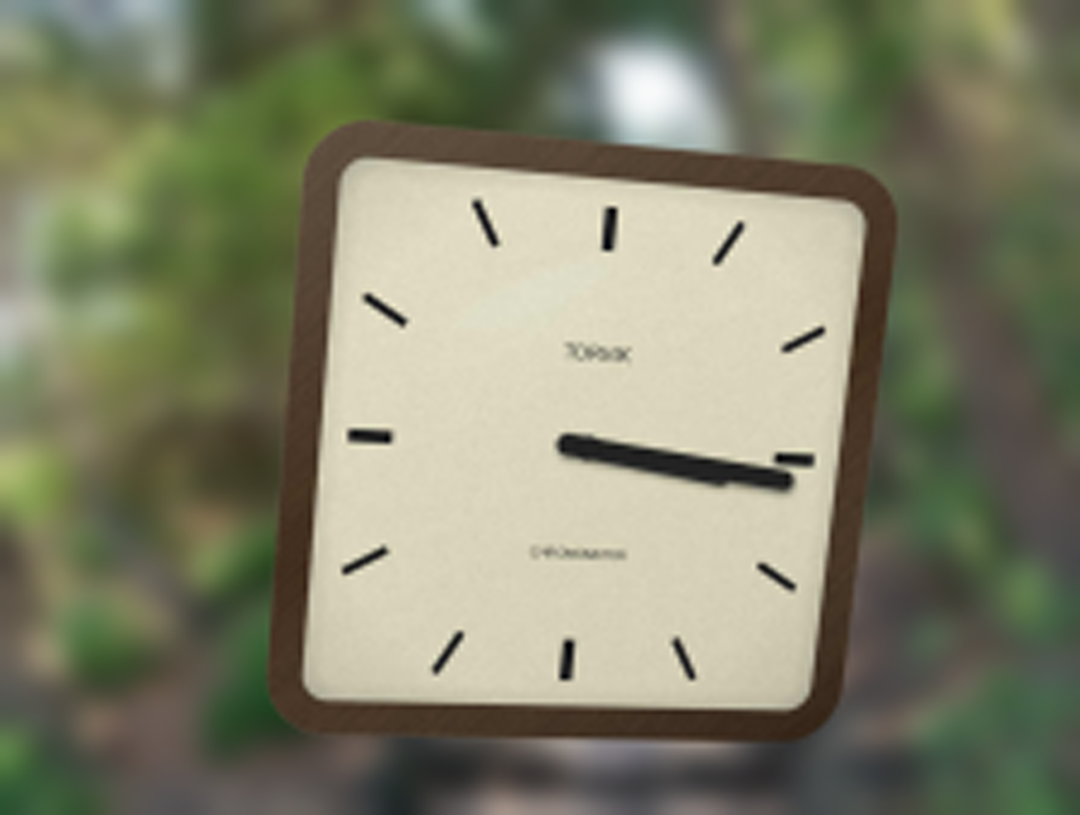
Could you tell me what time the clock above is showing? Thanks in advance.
3:16
